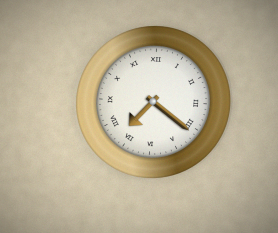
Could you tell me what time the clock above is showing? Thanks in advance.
7:21
